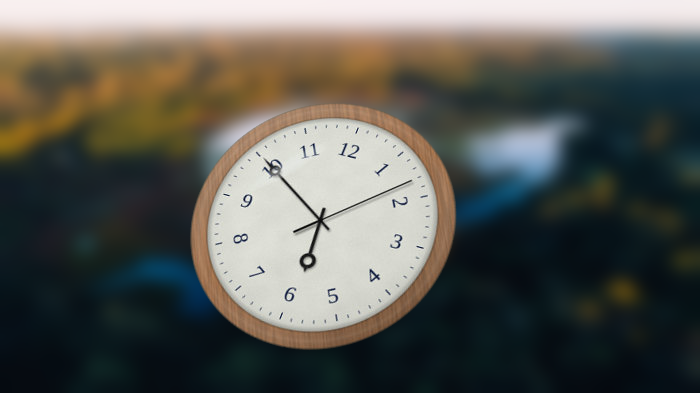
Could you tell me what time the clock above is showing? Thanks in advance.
5:50:08
